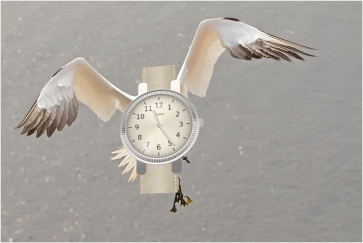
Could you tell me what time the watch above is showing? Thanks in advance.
11:24
